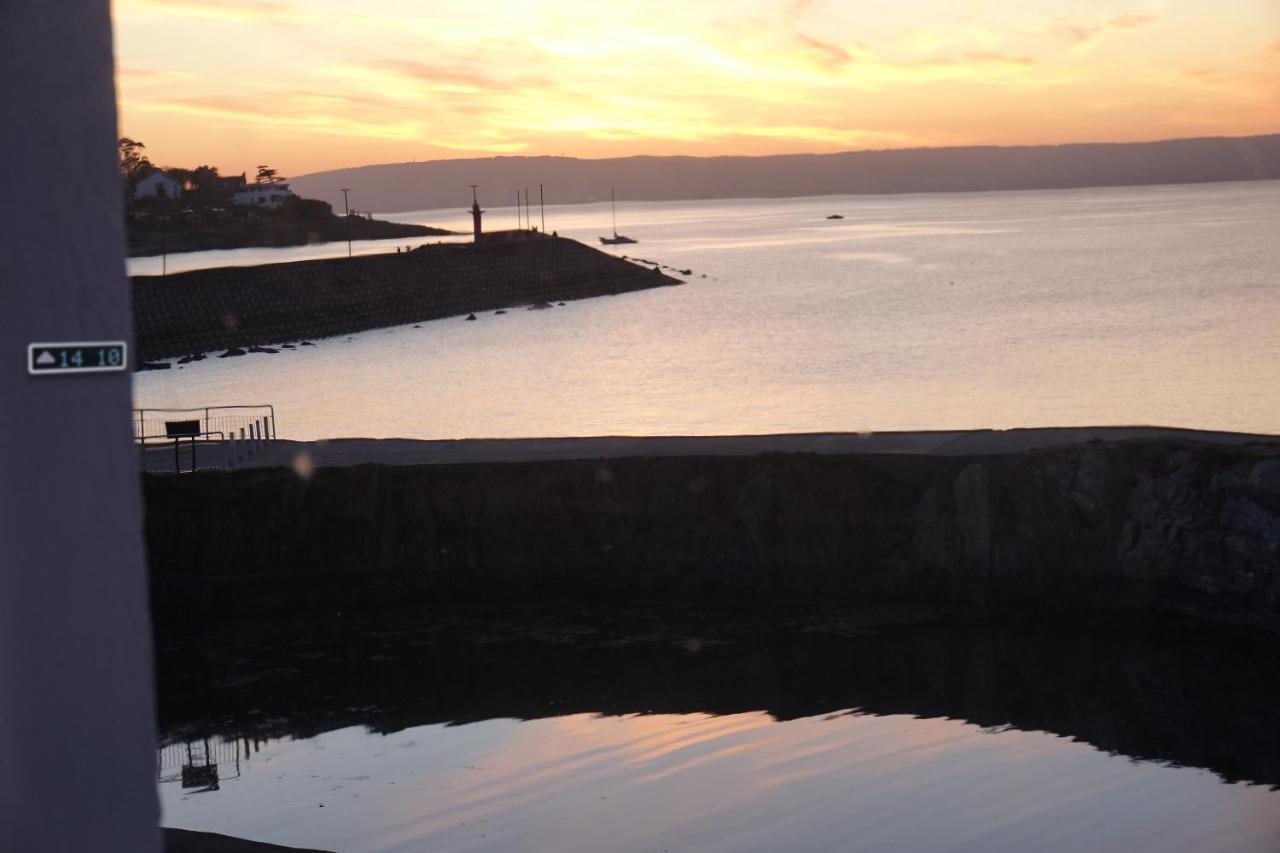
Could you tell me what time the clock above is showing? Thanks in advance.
14:10
